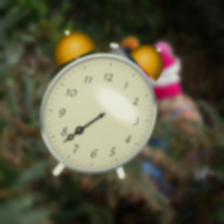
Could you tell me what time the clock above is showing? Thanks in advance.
7:38
